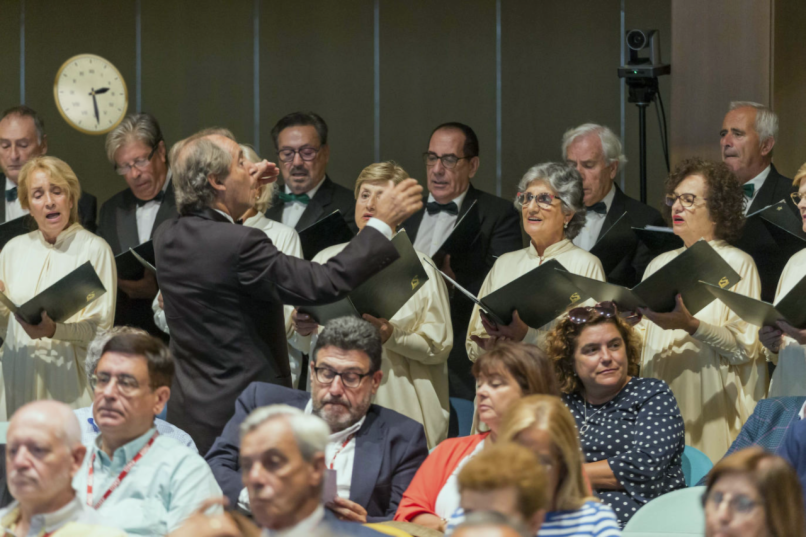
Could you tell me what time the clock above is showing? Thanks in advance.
2:29
